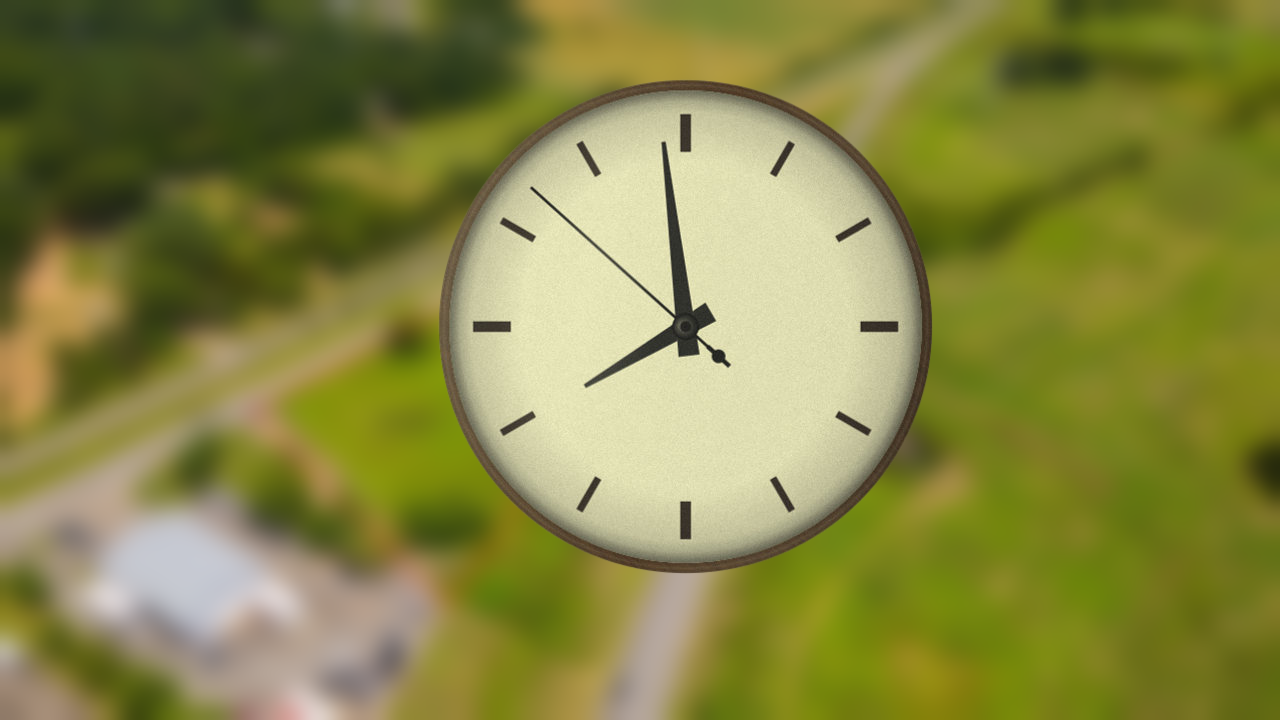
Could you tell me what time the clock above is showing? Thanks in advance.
7:58:52
